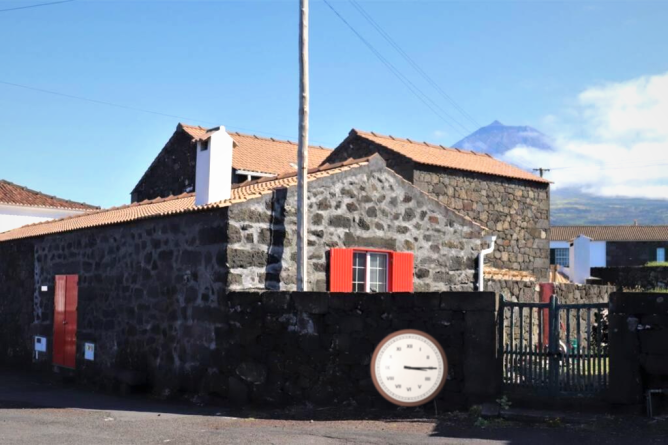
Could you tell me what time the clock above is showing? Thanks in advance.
3:15
